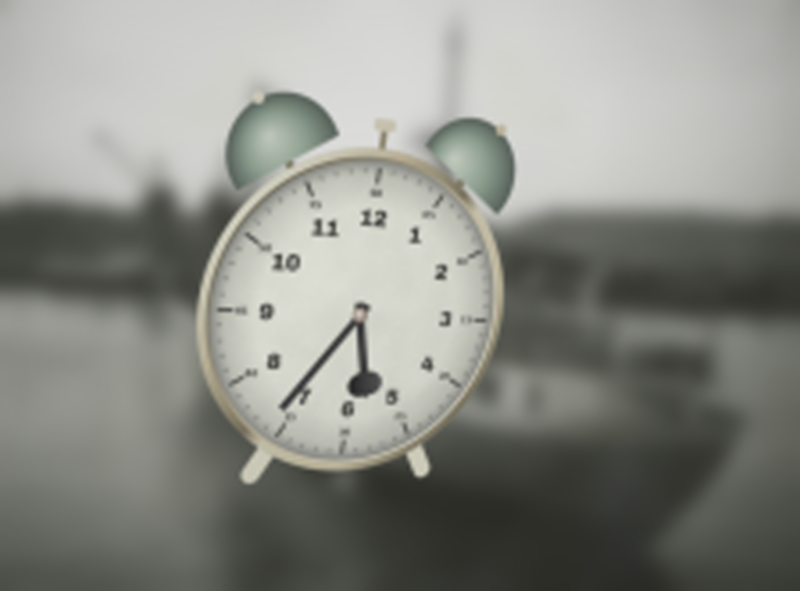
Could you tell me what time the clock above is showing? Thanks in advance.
5:36
